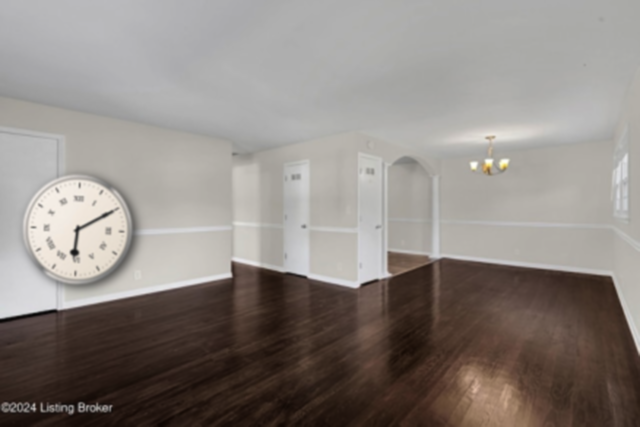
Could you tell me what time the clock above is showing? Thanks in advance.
6:10
